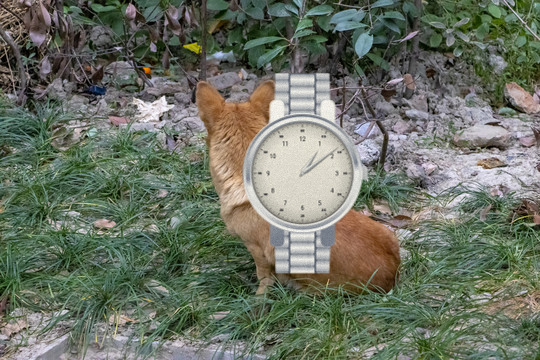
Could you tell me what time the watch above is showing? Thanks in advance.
1:09
